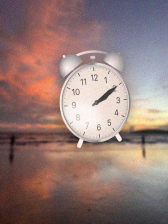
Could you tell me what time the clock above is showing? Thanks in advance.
2:10
